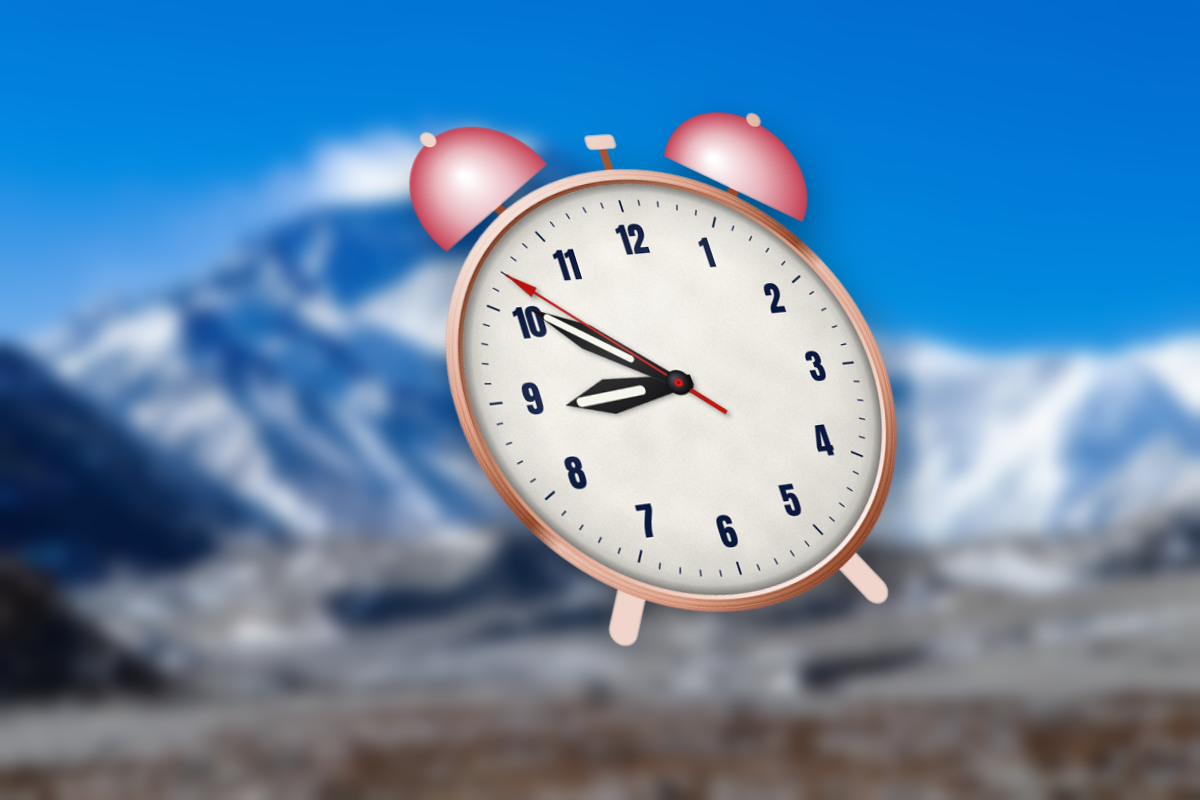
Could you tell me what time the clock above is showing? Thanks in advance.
8:50:52
